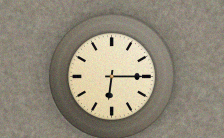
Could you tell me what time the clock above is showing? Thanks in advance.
6:15
